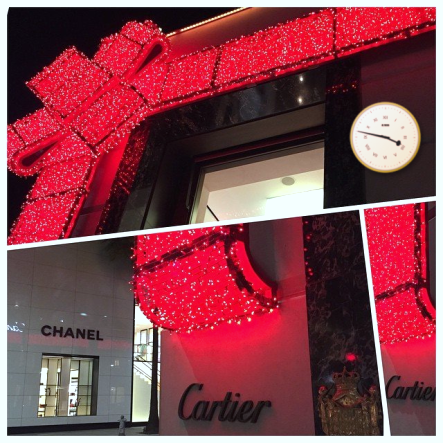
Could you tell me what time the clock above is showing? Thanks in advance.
3:47
